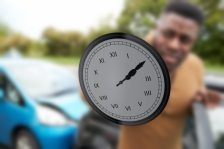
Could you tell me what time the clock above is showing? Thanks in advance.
2:10
